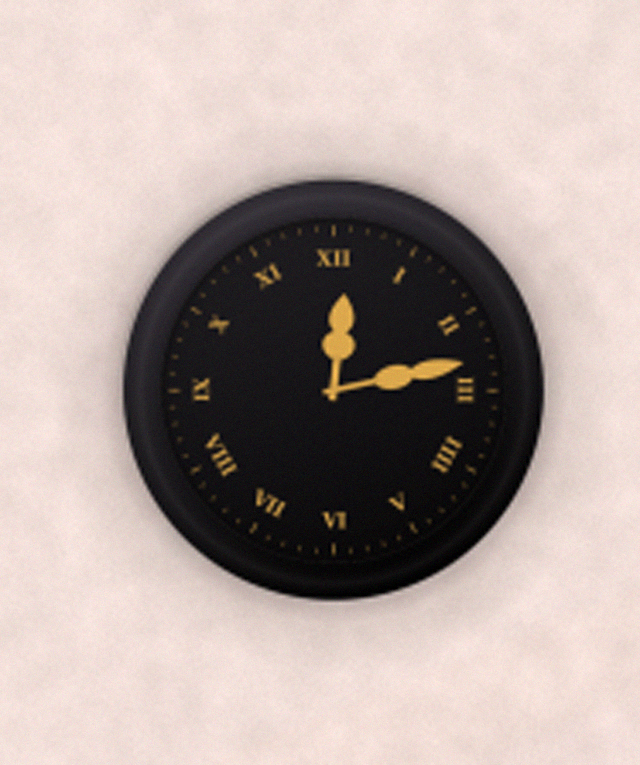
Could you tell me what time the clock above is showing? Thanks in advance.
12:13
